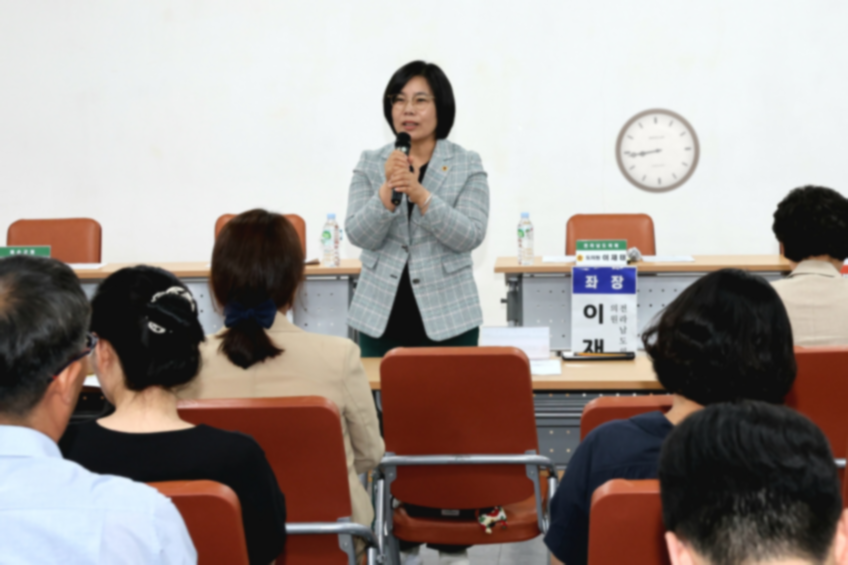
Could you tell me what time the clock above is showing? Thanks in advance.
8:44
